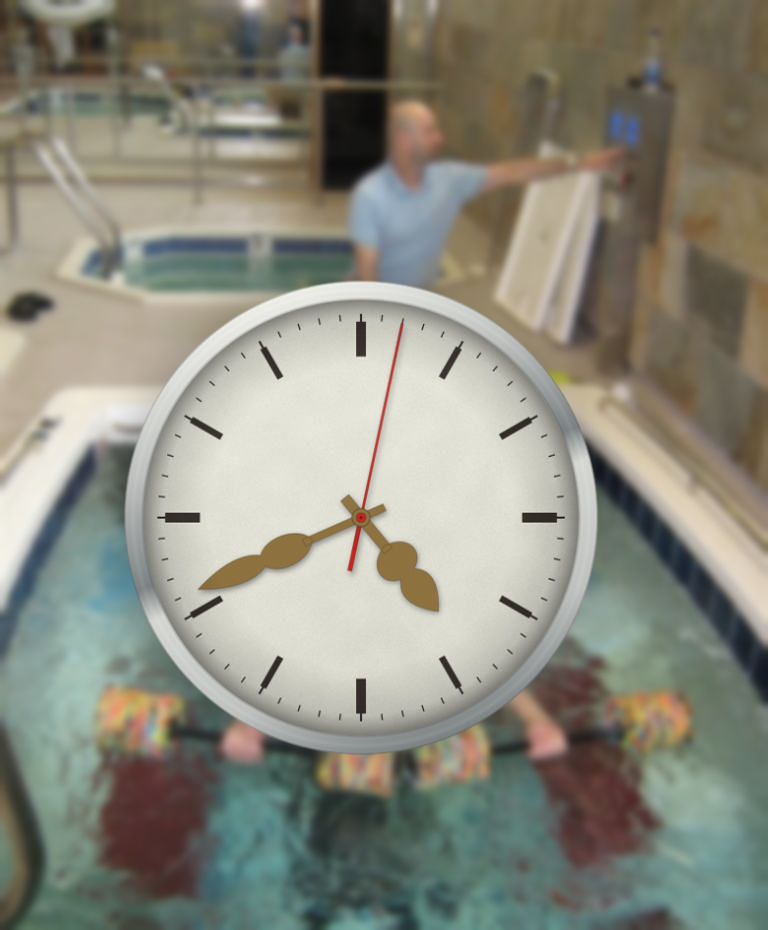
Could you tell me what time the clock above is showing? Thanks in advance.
4:41:02
